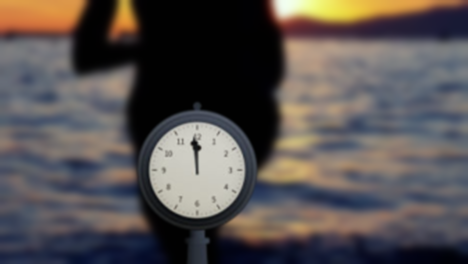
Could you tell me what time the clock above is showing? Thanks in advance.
11:59
